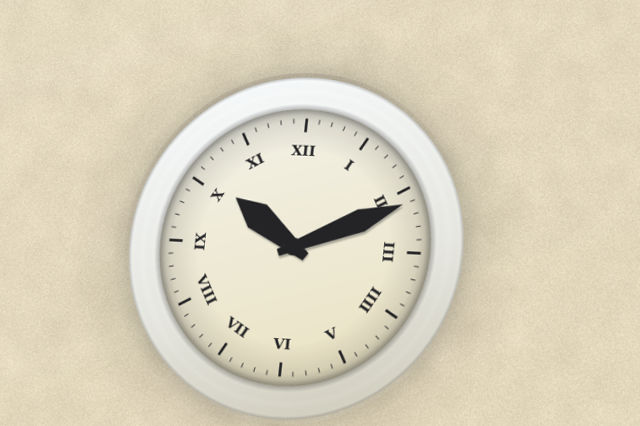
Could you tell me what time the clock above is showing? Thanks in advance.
10:11
